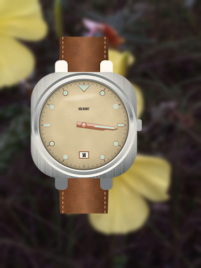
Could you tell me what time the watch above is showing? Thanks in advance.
3:16
